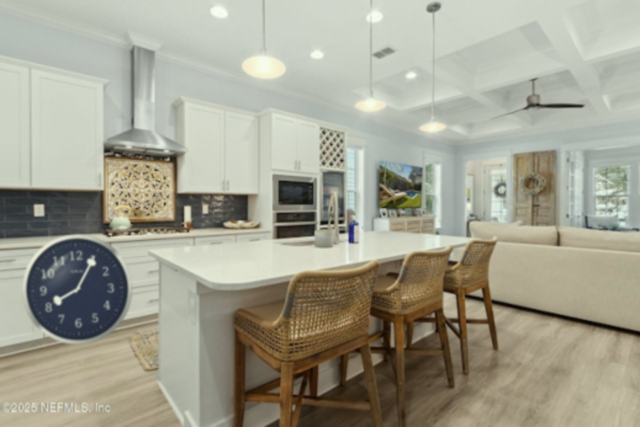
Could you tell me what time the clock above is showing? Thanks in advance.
8:05
